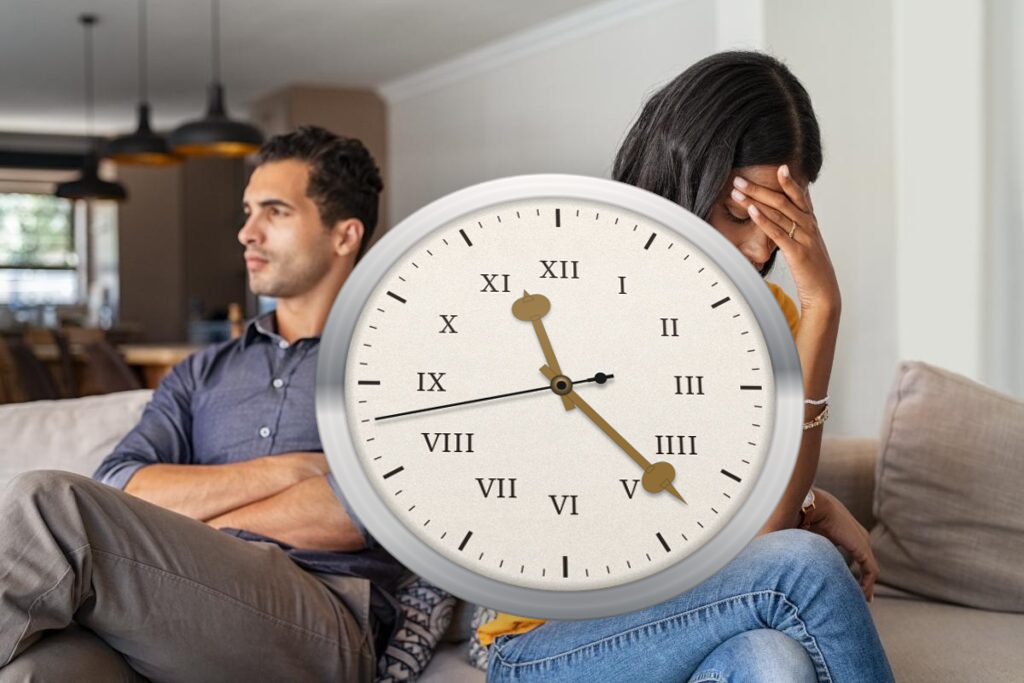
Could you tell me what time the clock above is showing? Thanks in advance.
11:22:43
